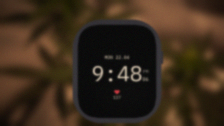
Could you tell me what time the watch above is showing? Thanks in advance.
9:48
